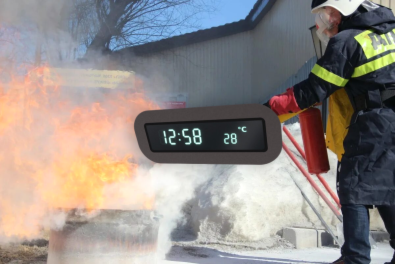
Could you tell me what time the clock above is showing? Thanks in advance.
12:58
